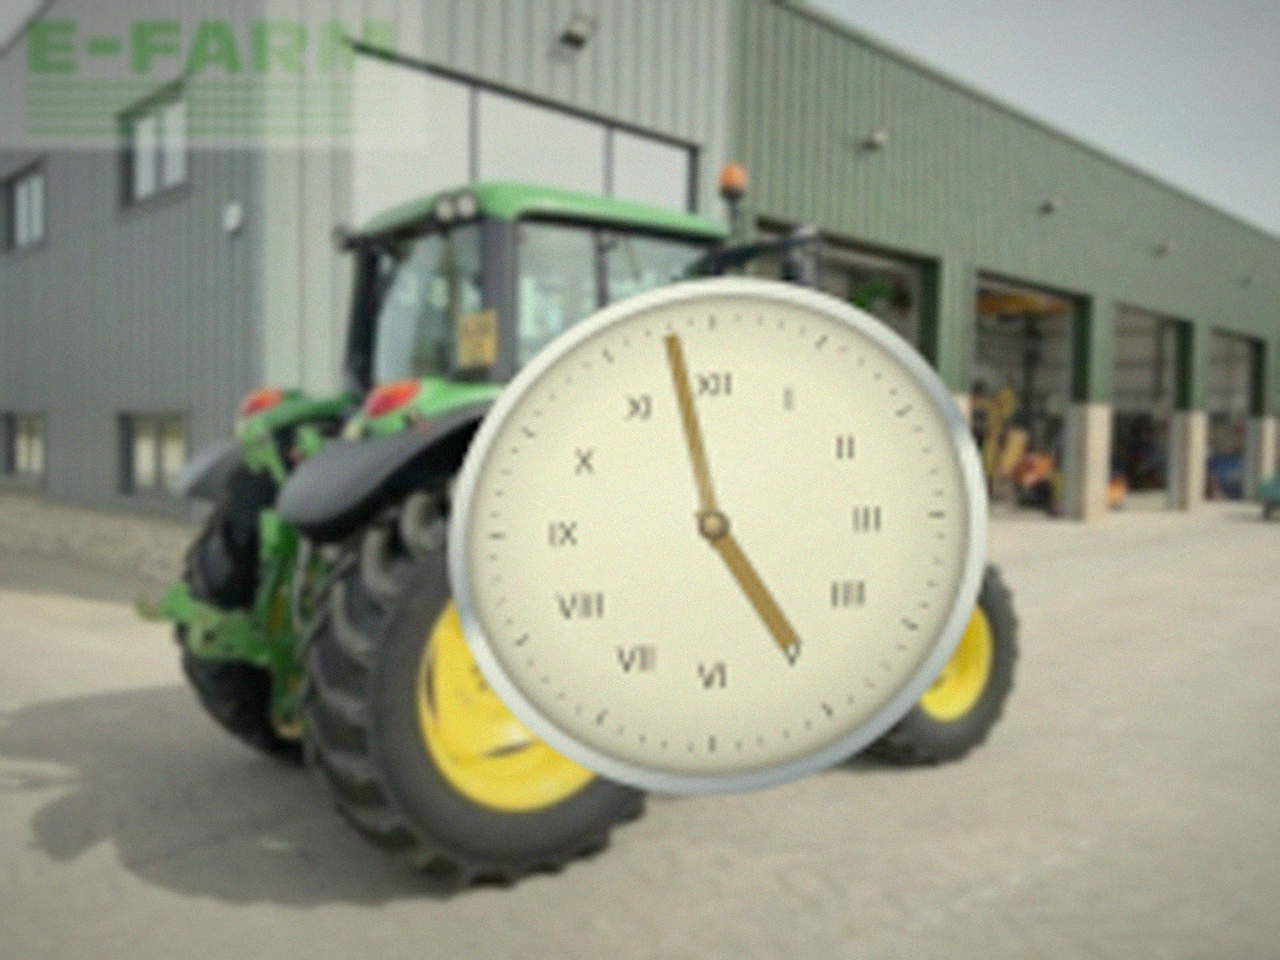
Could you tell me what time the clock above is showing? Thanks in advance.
4:58
